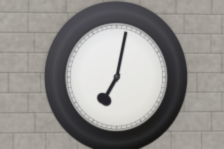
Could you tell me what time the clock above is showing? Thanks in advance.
7:02
